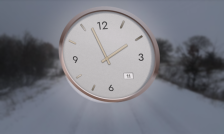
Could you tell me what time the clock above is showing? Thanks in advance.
1:57
